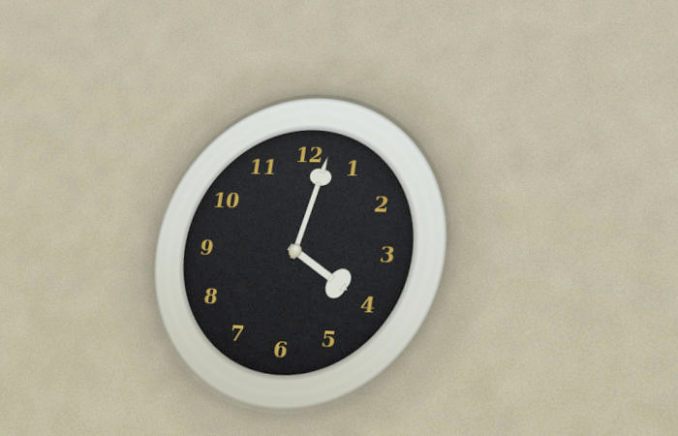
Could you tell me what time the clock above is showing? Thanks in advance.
4:02
